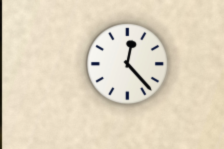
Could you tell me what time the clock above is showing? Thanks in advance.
12:23
